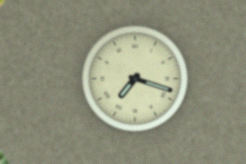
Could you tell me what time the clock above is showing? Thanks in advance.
7:18
